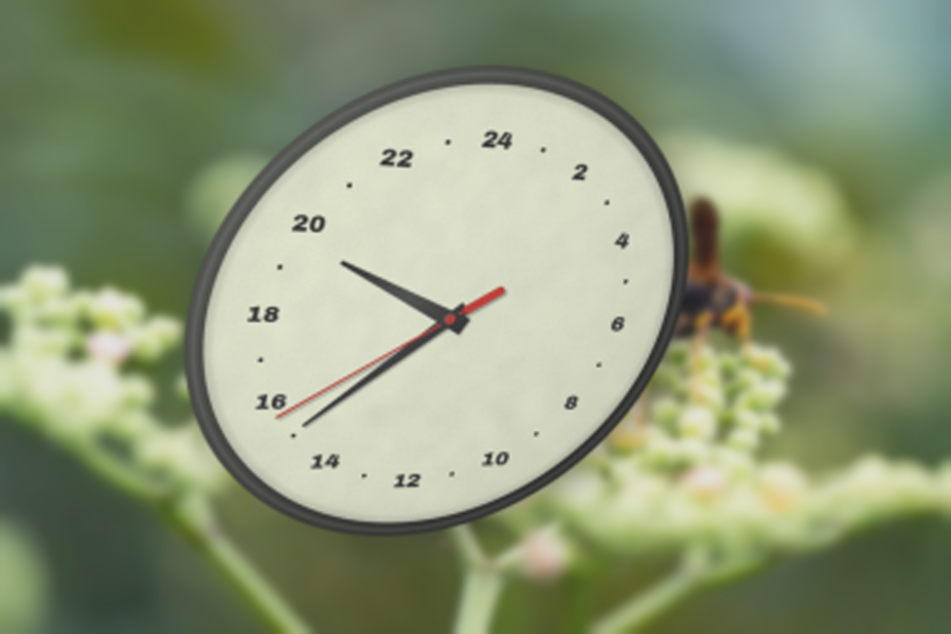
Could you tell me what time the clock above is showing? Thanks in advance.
19:37:39
